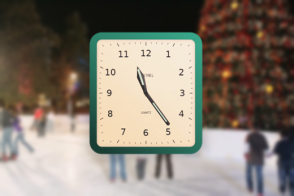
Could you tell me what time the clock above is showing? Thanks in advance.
11:24
